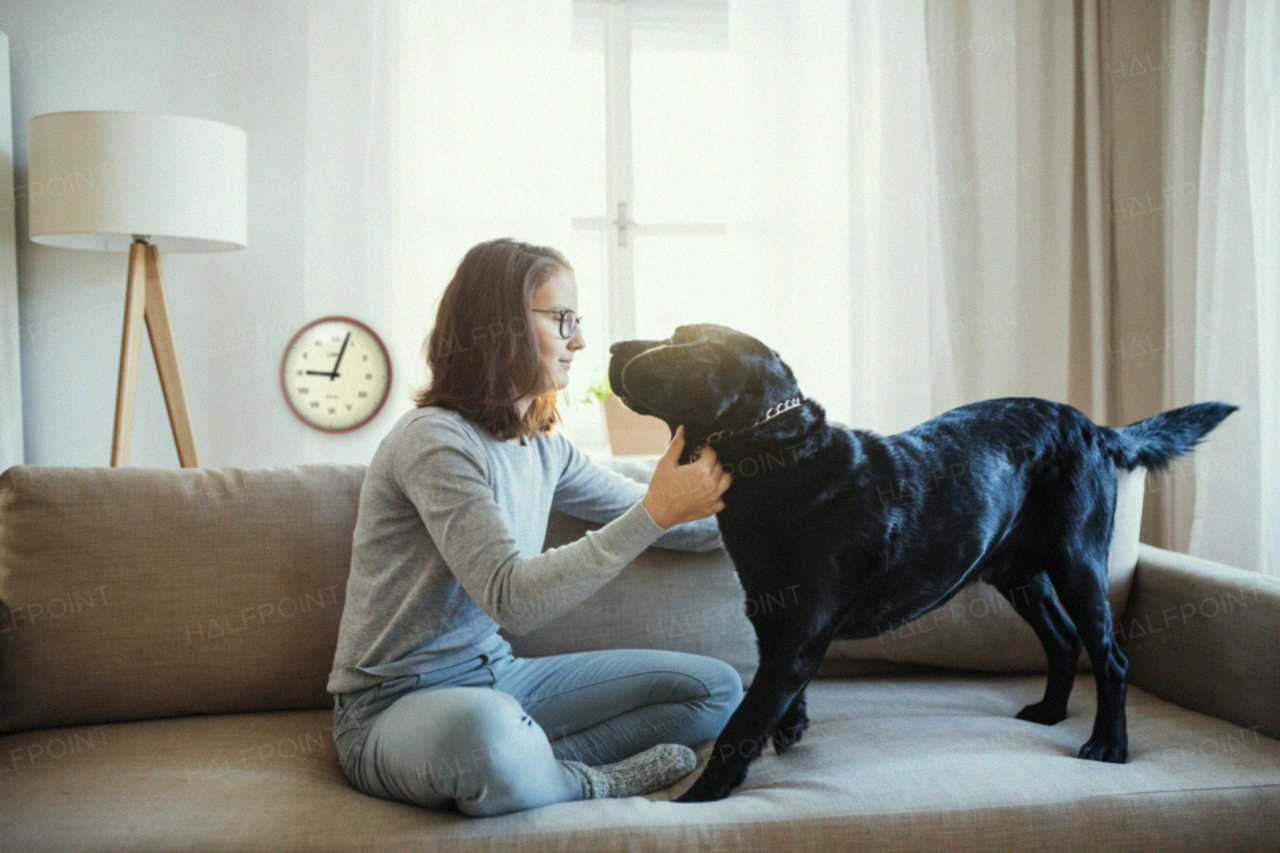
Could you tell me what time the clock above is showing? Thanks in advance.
9:03
